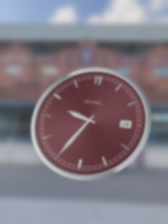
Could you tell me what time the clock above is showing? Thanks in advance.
9:35
